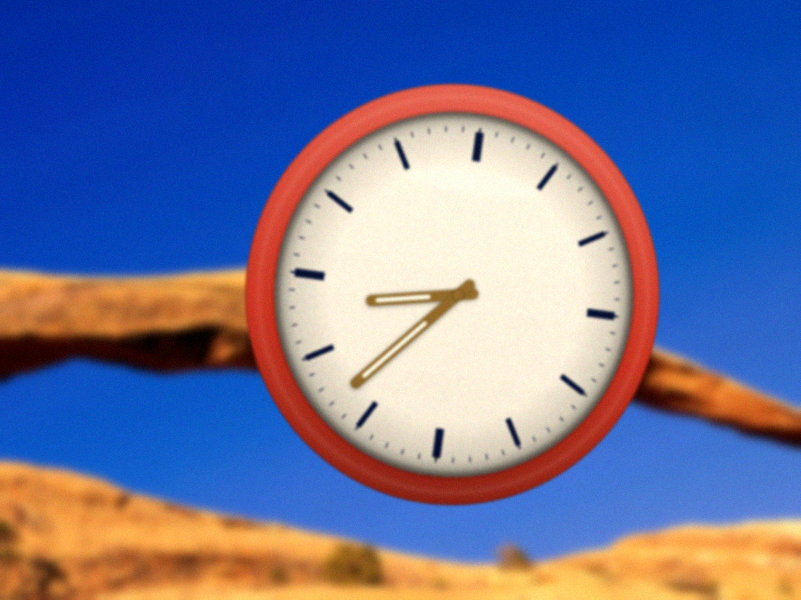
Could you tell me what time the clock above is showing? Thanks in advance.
8:37
